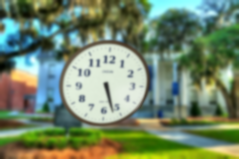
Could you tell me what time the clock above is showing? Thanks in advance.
5:27
